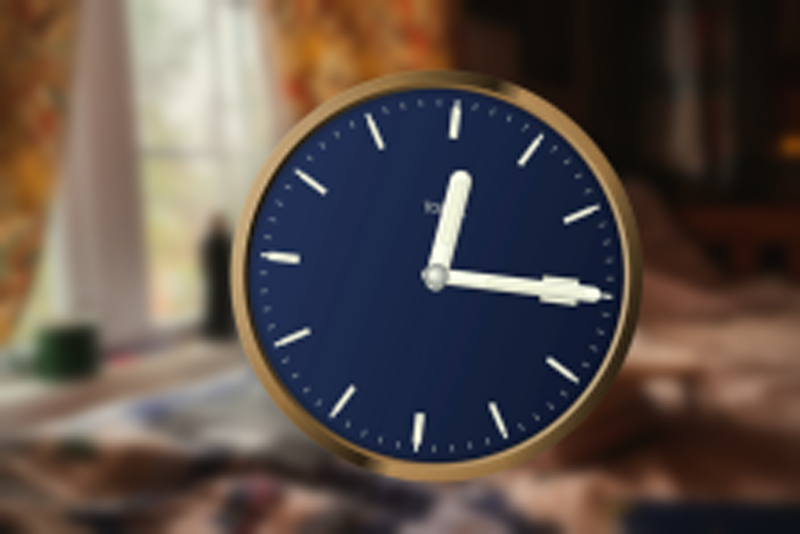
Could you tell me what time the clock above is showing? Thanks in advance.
12:15
